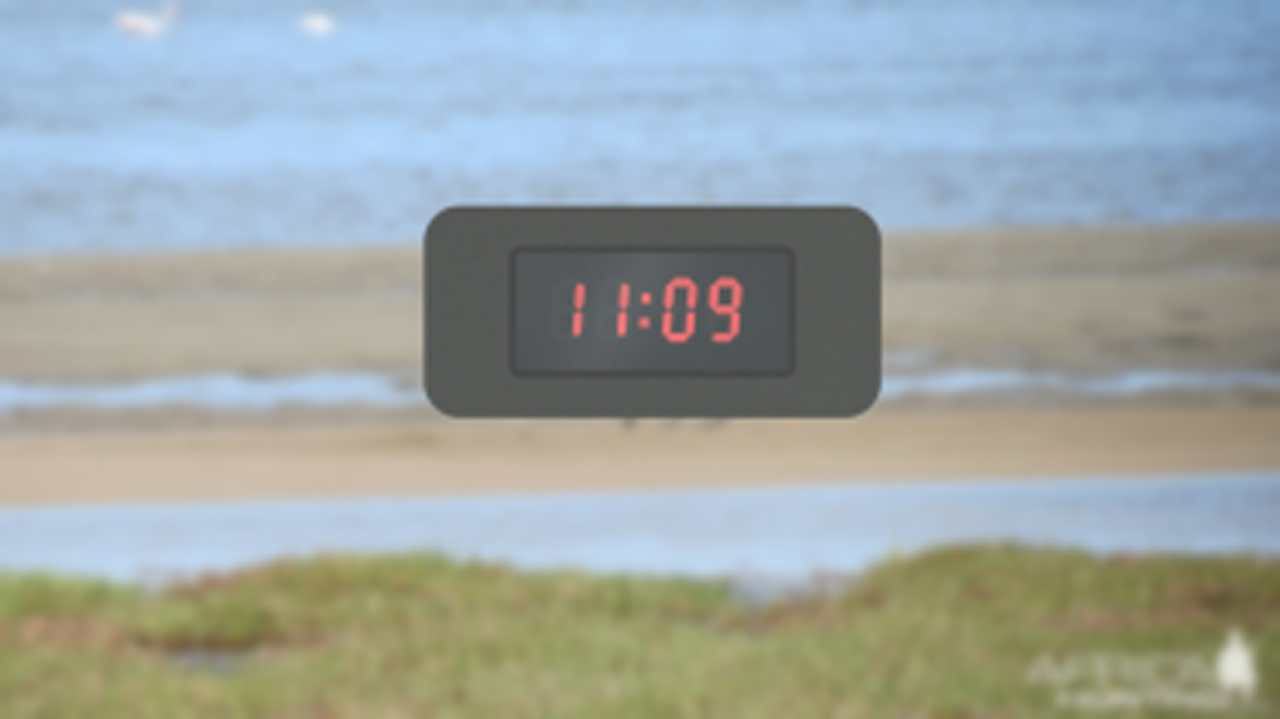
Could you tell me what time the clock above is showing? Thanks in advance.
11:09
